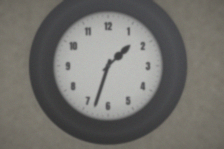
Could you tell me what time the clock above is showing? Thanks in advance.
1:33
